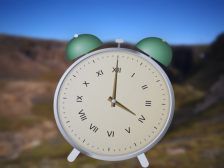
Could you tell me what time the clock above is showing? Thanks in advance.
4:00
